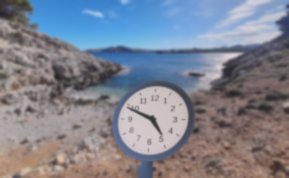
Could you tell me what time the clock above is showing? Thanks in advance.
4:49
